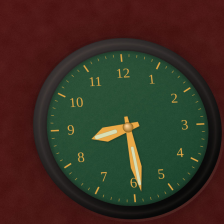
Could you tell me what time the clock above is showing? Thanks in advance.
8:29
